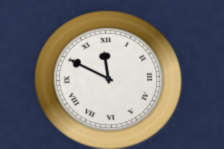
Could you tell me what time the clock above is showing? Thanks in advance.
11:50
